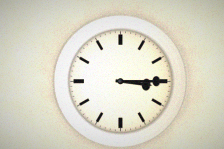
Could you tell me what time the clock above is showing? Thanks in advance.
3:15
